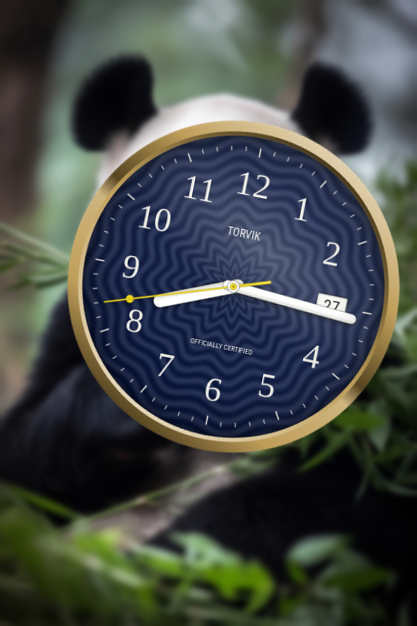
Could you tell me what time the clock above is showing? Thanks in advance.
8:15:42
